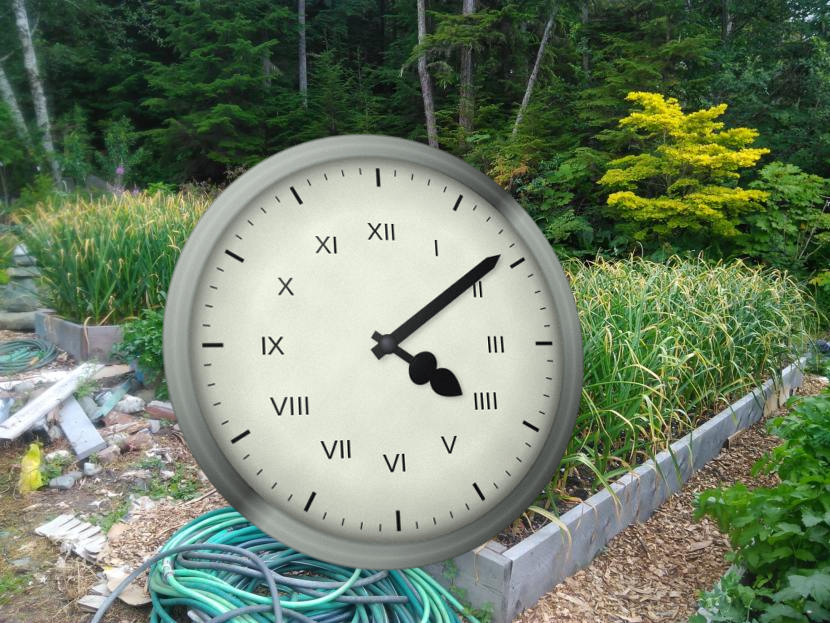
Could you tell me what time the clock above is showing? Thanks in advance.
4:09
